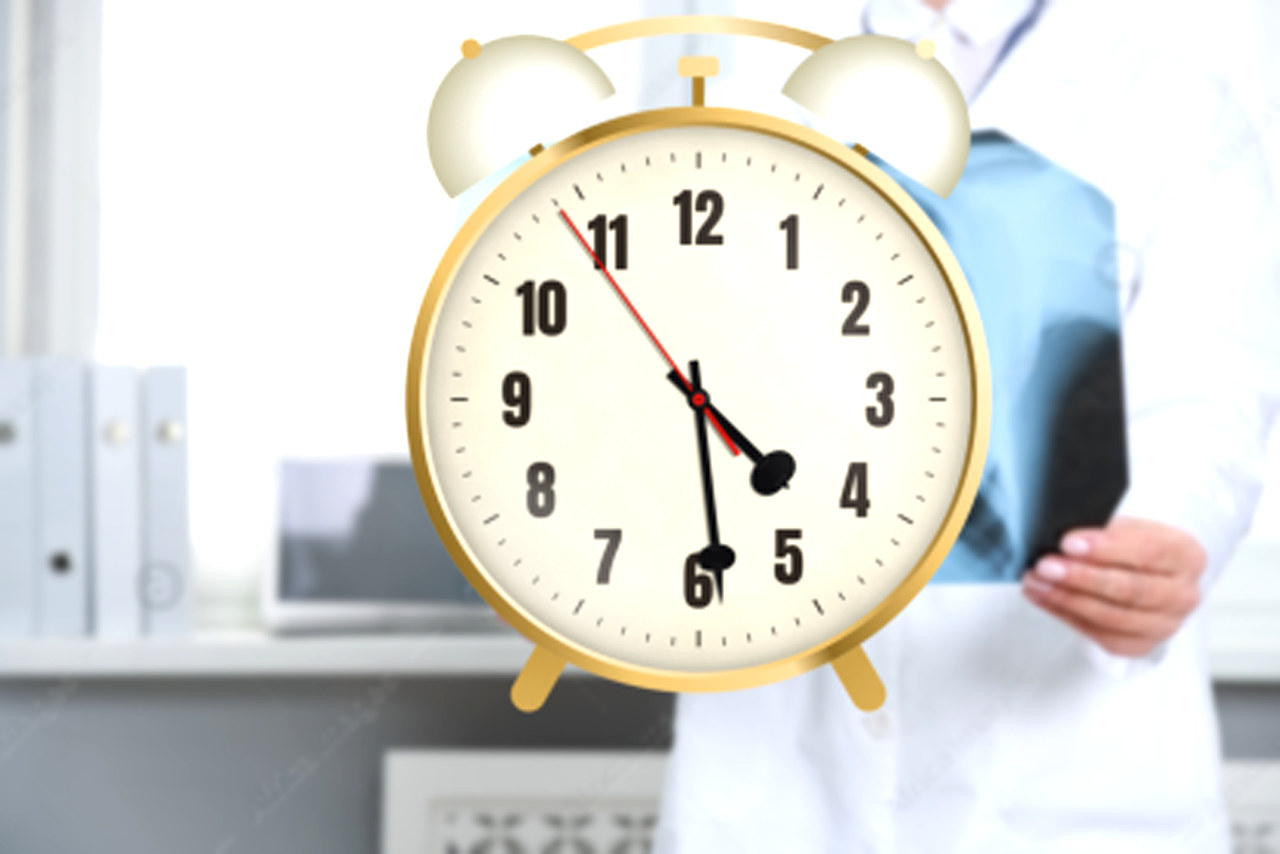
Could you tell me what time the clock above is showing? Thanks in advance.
4:28:54
